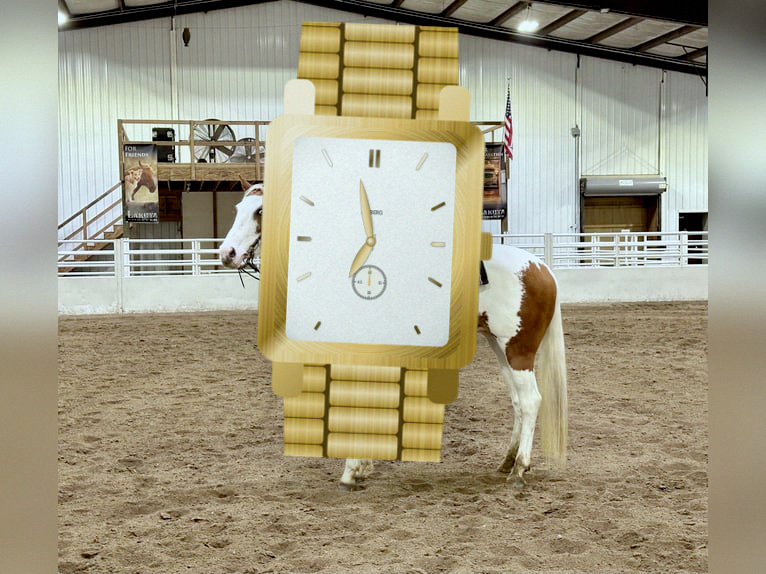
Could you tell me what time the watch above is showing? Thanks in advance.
6:58
